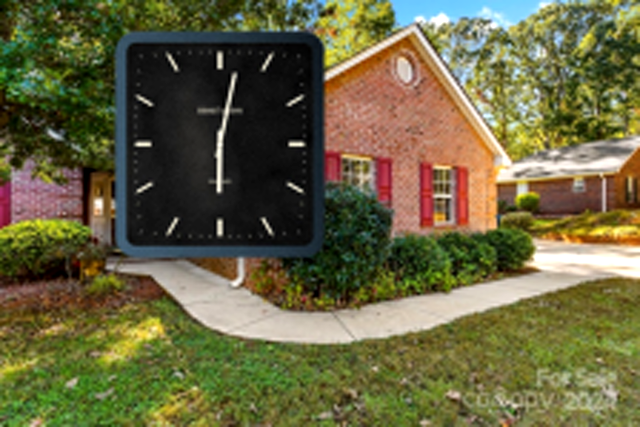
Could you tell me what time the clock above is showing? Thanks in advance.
6:02
